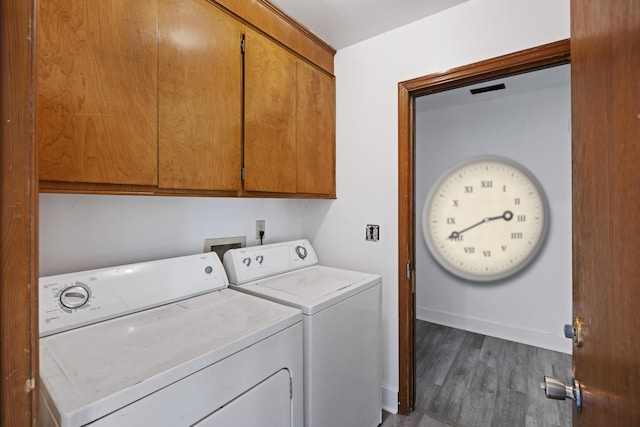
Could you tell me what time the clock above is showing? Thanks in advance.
2:41
